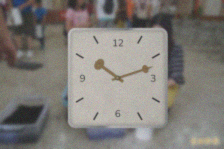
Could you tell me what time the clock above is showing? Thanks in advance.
10:12
